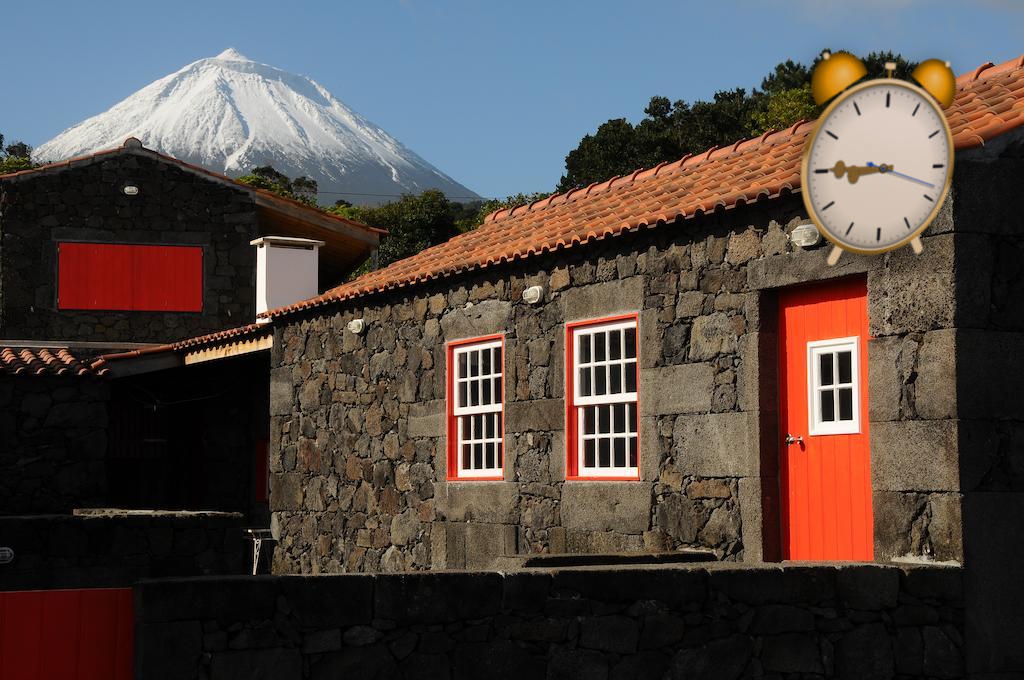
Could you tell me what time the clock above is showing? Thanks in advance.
8:45:18
